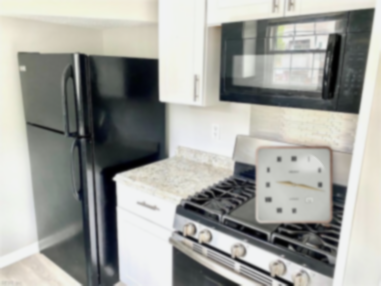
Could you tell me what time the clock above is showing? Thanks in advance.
9:17
